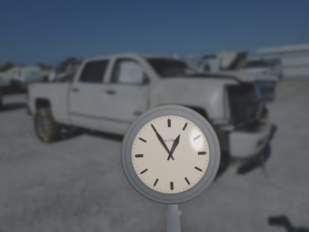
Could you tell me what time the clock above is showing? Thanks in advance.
12:55
